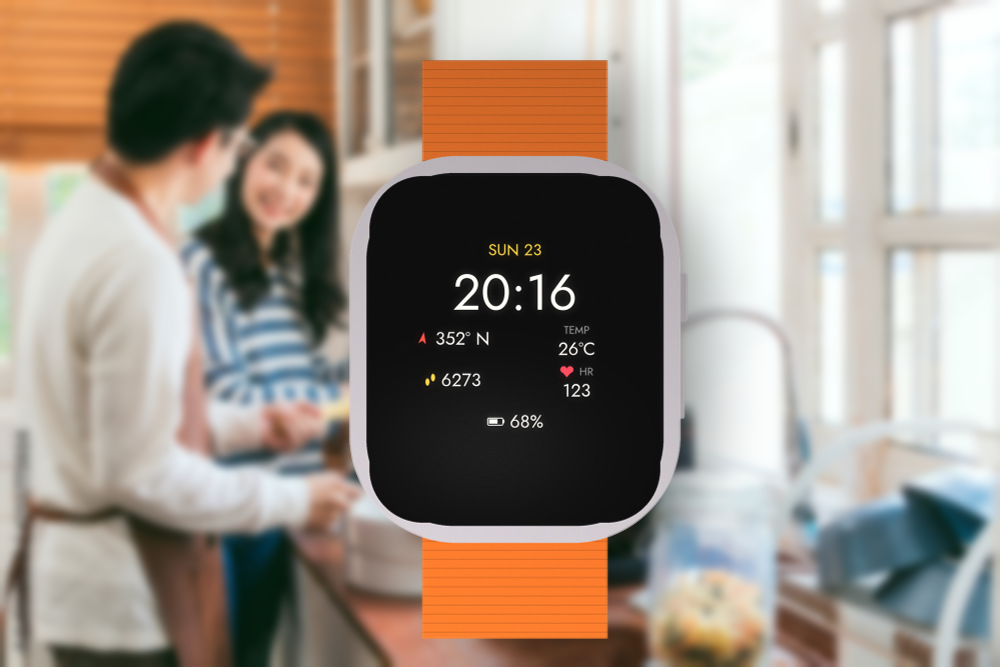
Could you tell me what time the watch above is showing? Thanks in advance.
20:16
